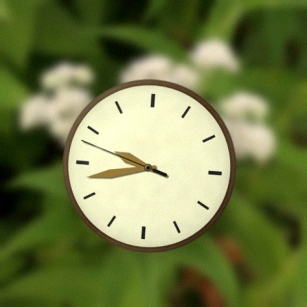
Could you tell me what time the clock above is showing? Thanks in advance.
9:42:48
